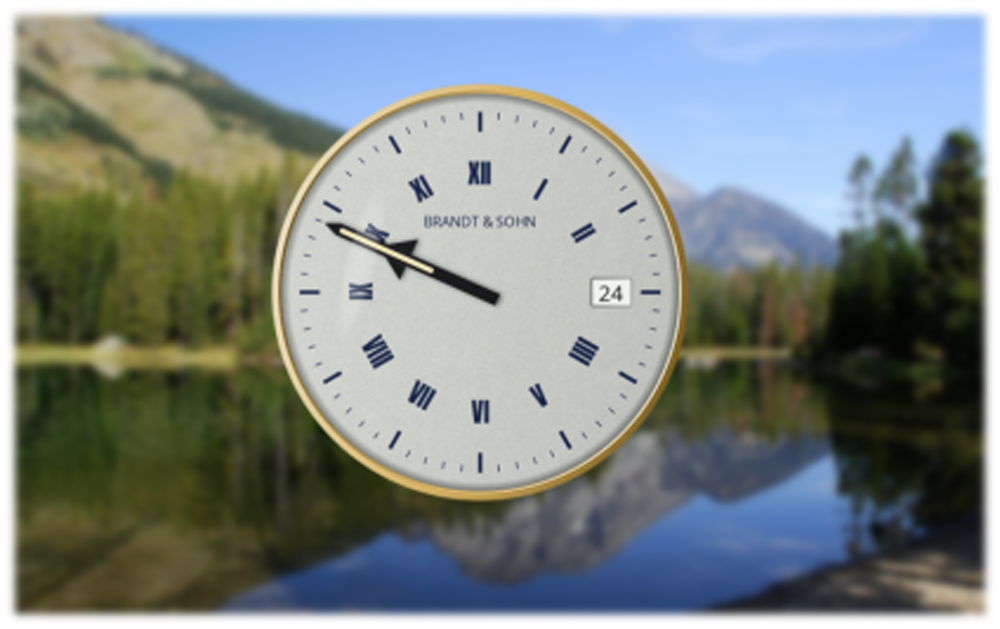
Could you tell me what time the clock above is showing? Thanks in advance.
9:49
